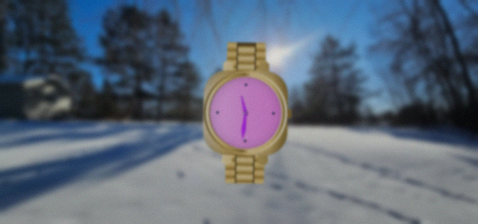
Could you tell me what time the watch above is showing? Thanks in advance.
11:31
